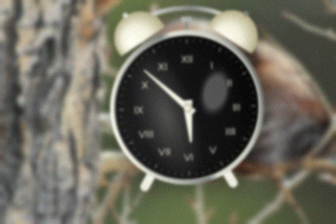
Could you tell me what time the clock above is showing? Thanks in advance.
5:52
